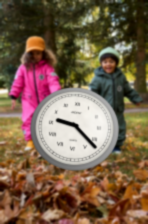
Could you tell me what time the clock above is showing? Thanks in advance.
9:22
